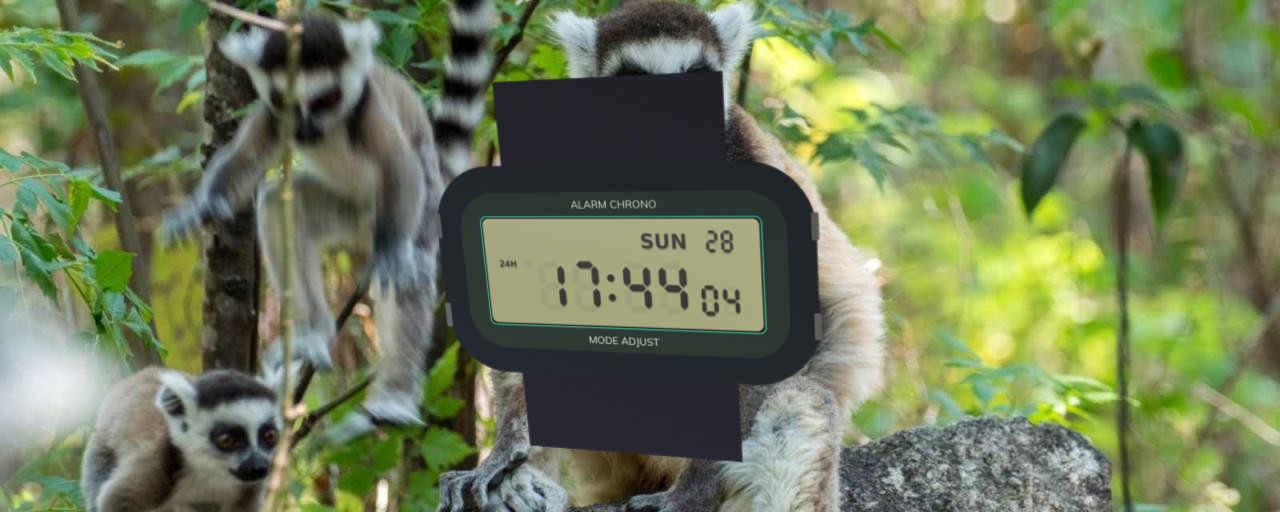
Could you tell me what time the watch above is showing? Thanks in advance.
17:44:04
